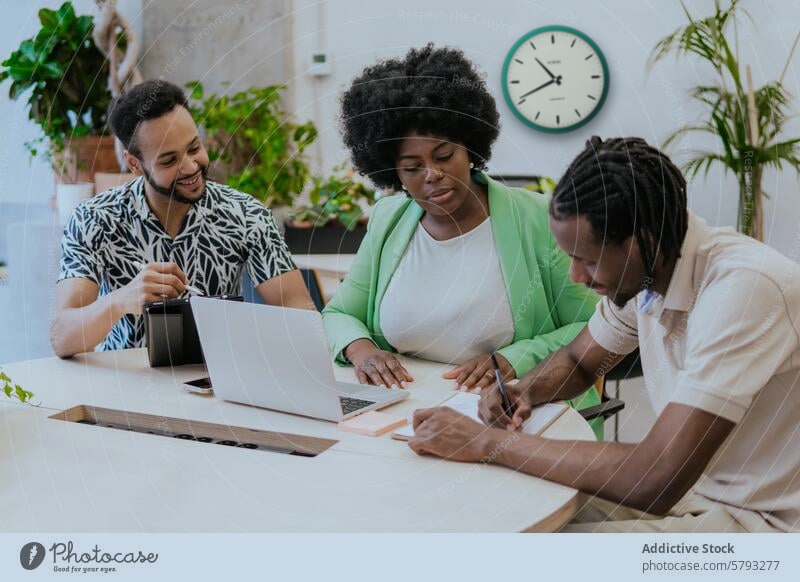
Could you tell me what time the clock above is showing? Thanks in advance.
10:41
